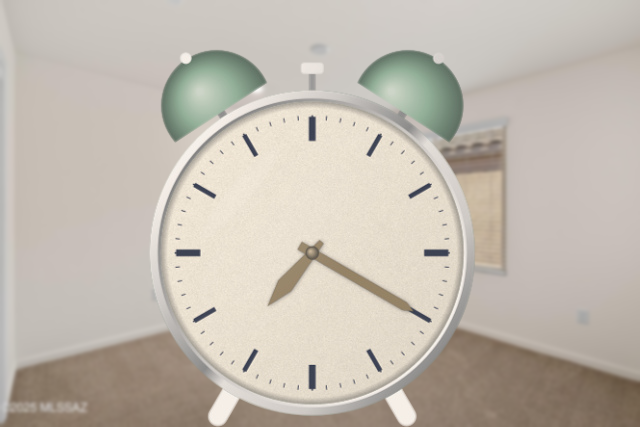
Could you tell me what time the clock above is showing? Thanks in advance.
7:20
